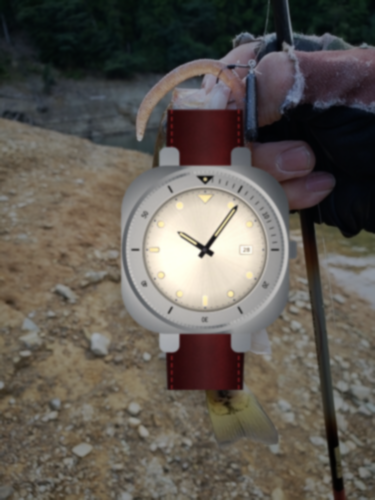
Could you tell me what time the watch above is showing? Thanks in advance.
10:06
